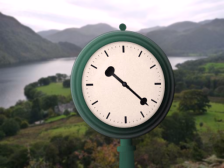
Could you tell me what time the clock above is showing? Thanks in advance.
10:22
